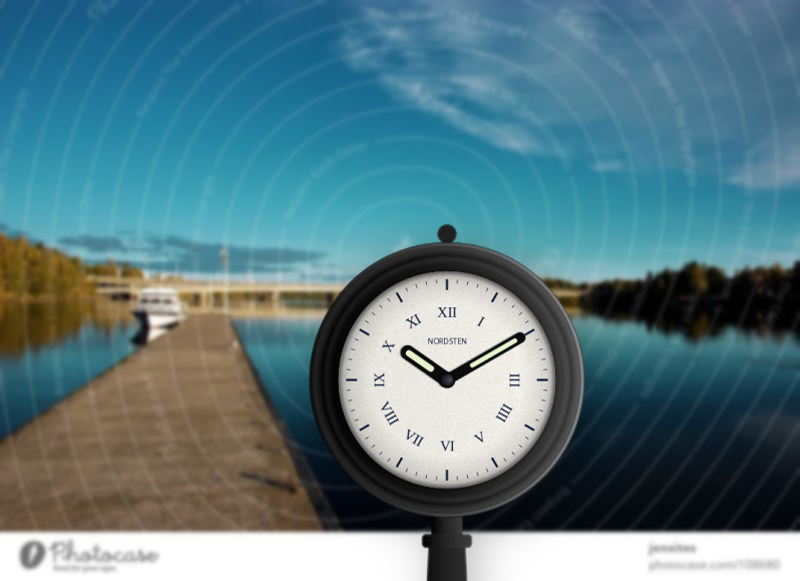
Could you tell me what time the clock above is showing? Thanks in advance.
10:10
